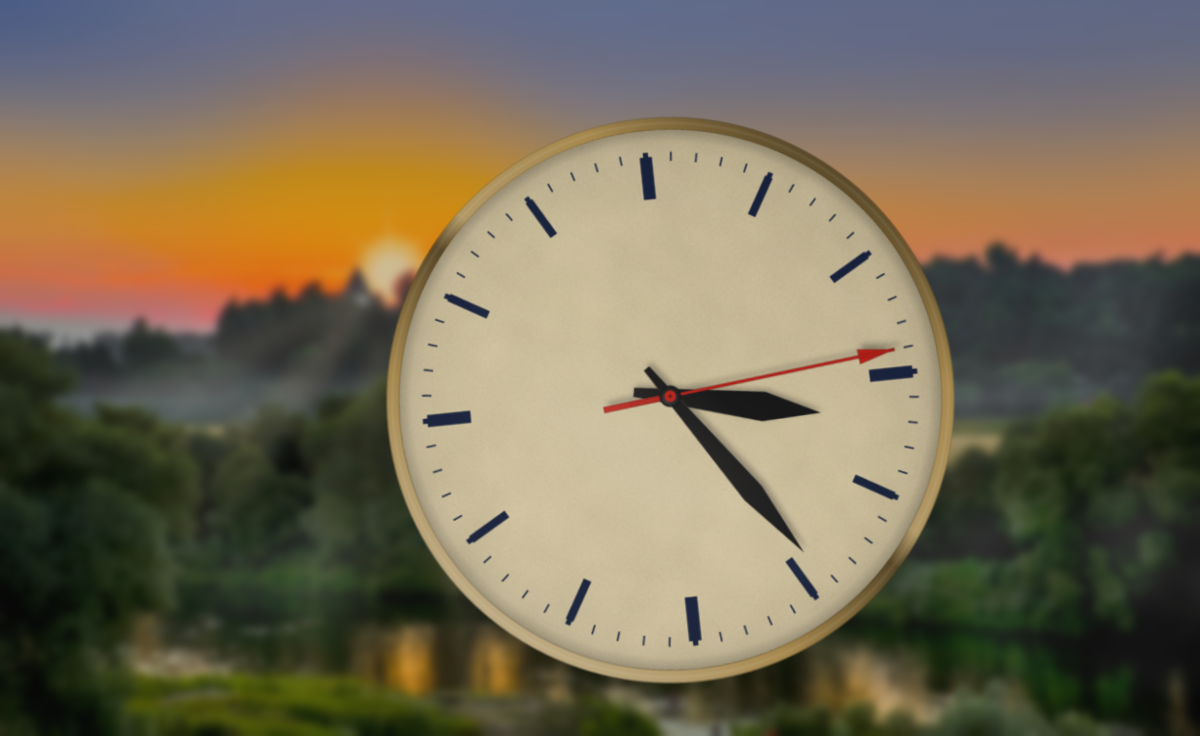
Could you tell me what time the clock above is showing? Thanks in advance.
3:24:14
